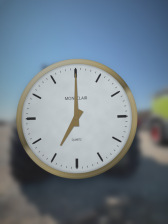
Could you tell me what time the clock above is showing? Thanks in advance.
7:00
